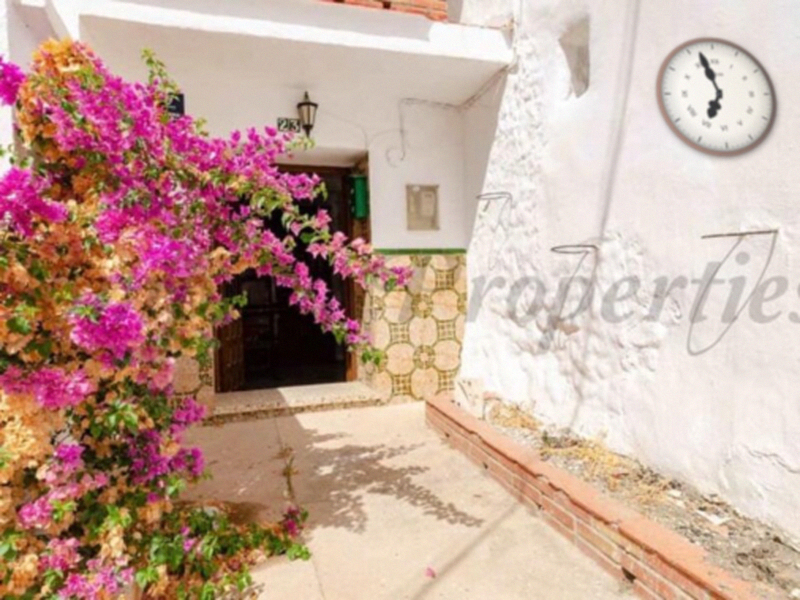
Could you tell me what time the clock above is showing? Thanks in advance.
6:57
